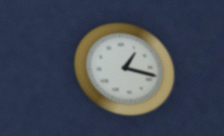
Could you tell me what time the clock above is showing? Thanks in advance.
1:18
